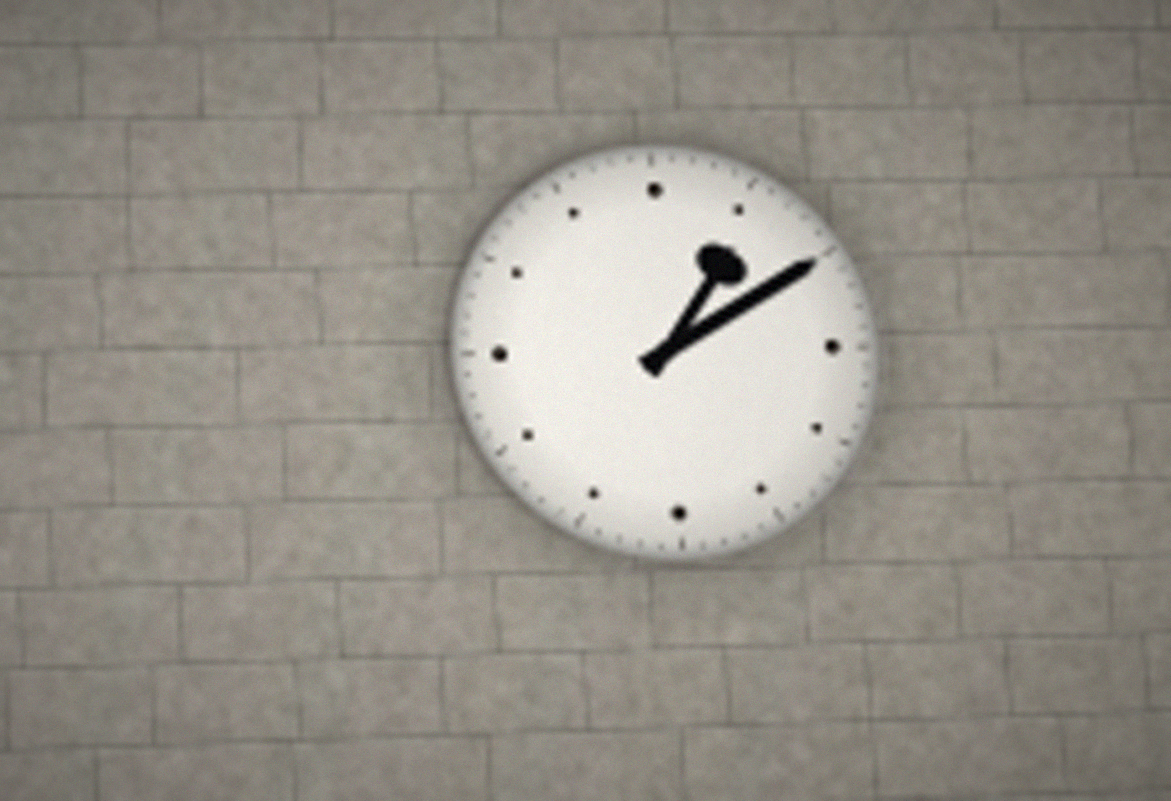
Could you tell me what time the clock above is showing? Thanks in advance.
1:10
